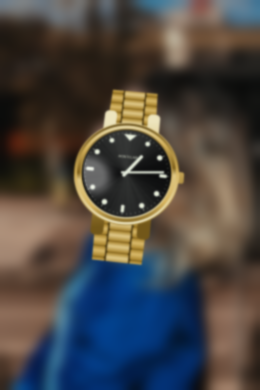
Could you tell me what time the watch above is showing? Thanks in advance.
1:14
